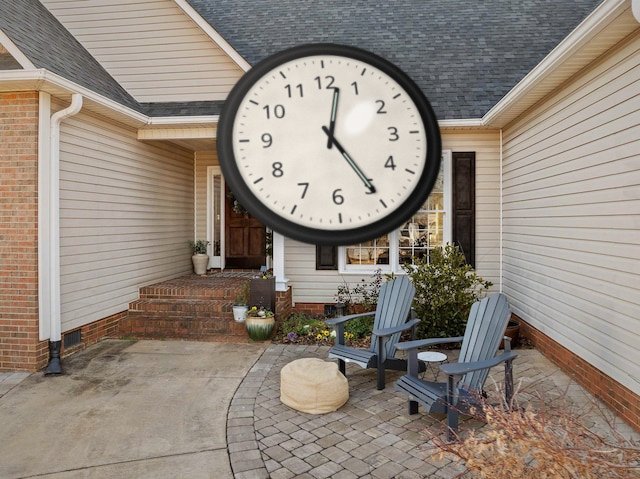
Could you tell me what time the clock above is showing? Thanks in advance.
12:25
